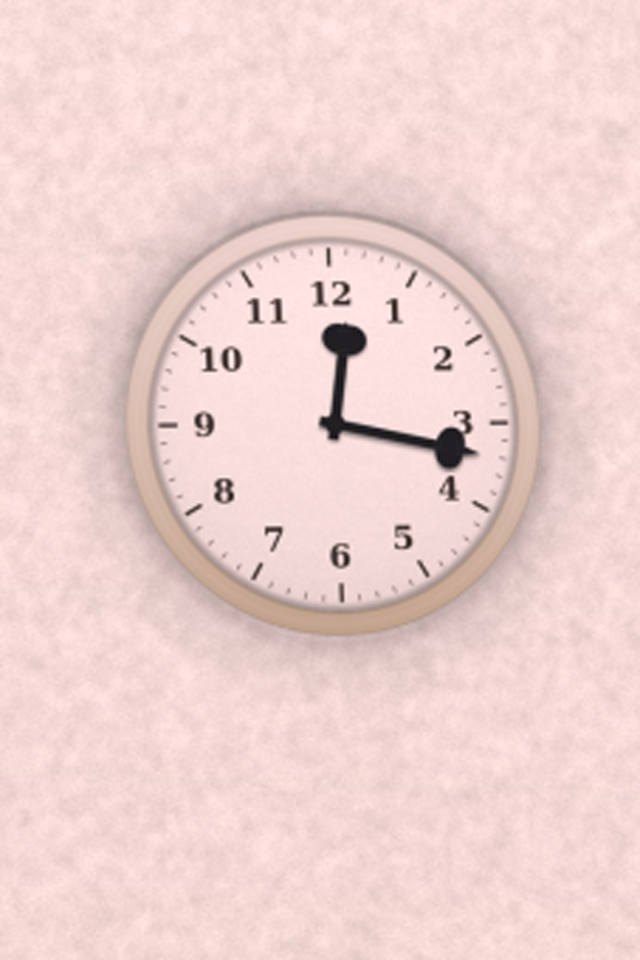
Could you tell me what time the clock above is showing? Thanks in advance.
12:17
